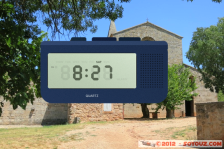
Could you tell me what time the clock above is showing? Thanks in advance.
8:27
